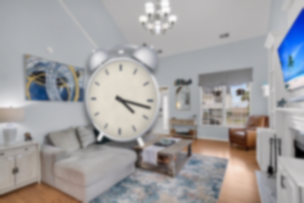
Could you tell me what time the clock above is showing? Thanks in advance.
4:17
